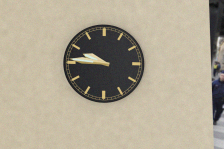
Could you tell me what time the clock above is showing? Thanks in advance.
9:46
